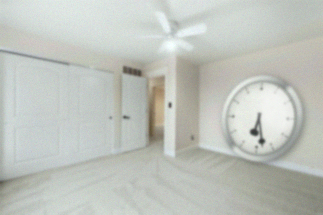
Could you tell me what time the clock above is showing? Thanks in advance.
6:28
